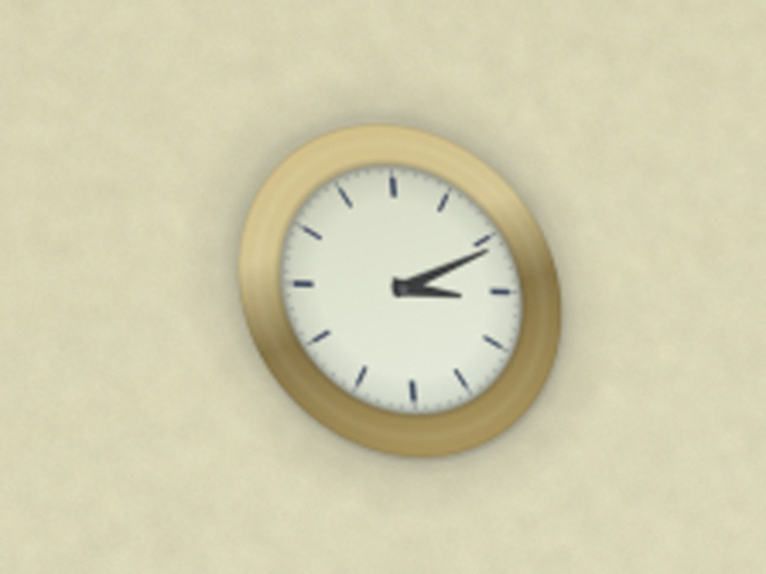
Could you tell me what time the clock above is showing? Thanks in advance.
3:11
